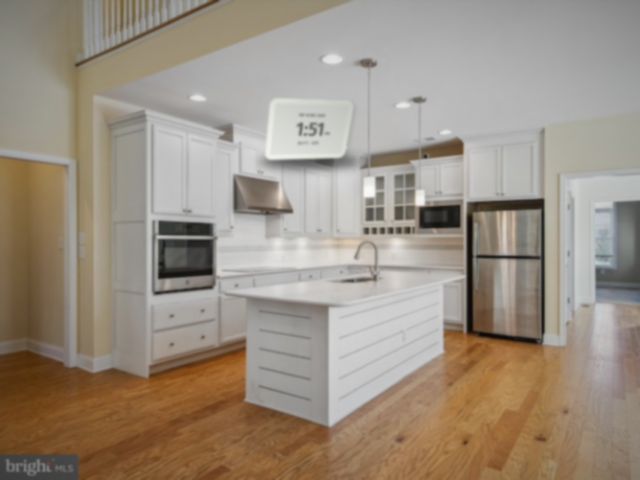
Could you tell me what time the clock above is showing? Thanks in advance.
1:51
